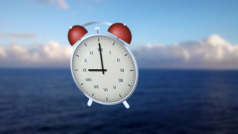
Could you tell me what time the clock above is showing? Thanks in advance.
9:00
